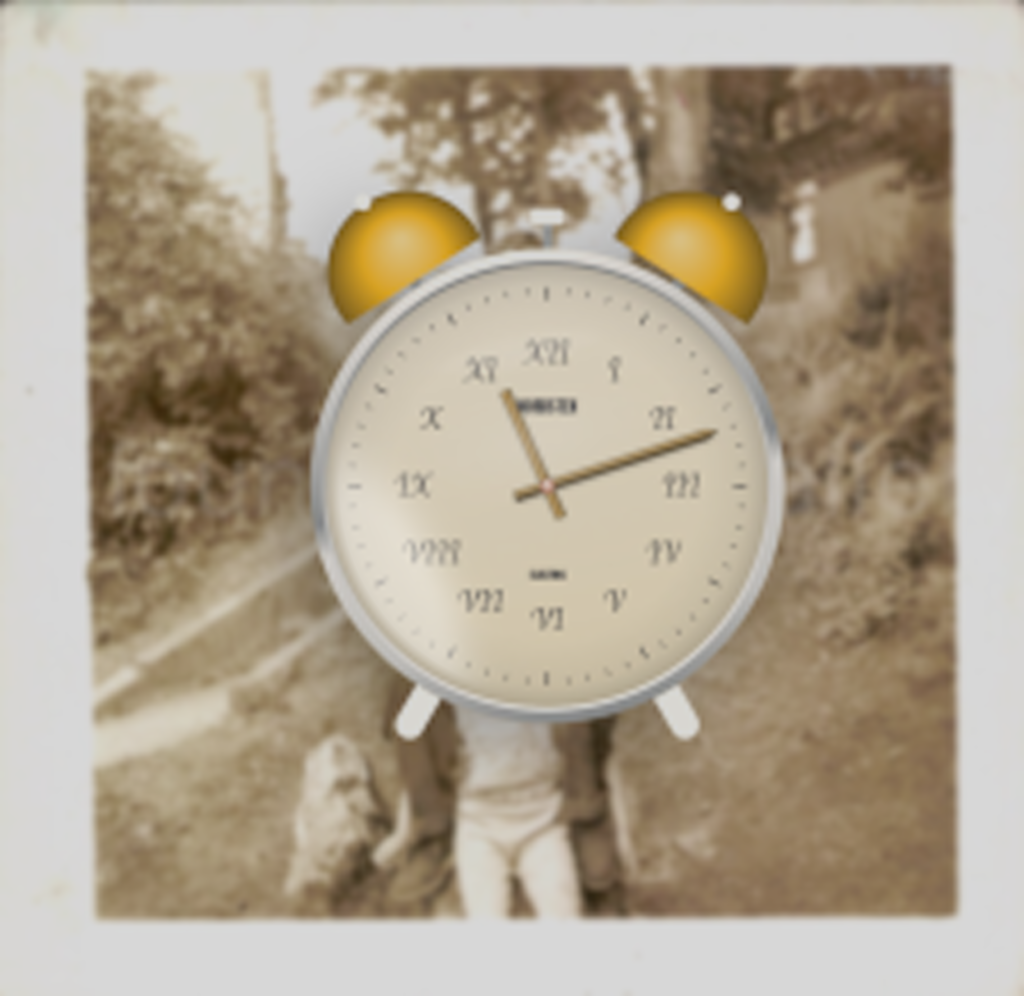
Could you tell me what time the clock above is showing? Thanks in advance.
11:12
